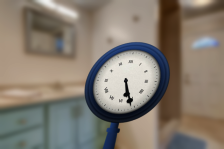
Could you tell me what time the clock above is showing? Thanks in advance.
5:26
